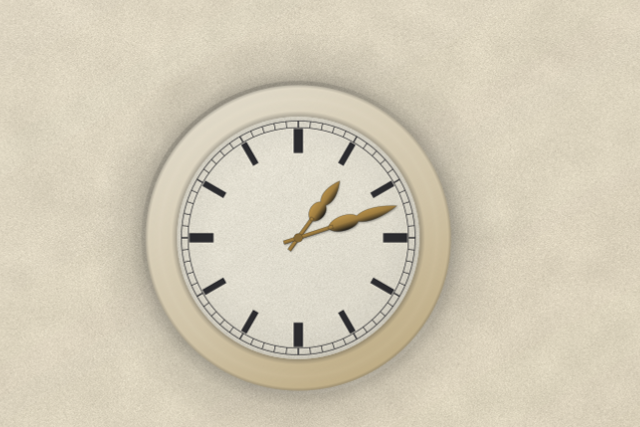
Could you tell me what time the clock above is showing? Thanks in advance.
1:12
